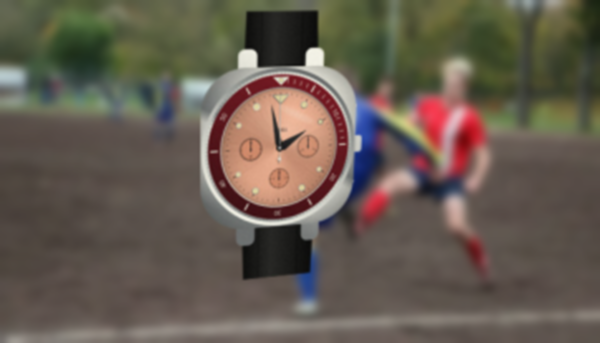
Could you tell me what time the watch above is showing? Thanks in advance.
1:58
